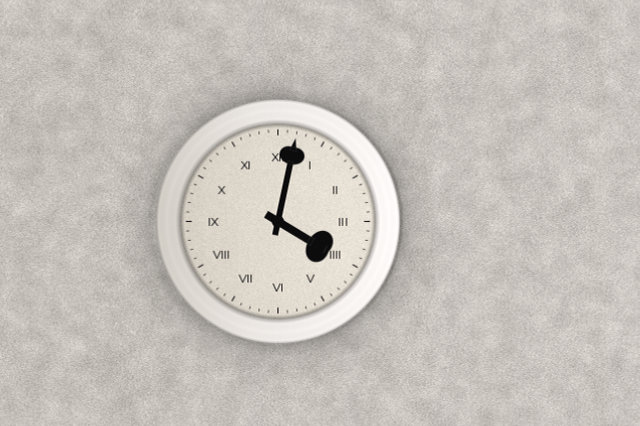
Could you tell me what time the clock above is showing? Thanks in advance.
4:02
